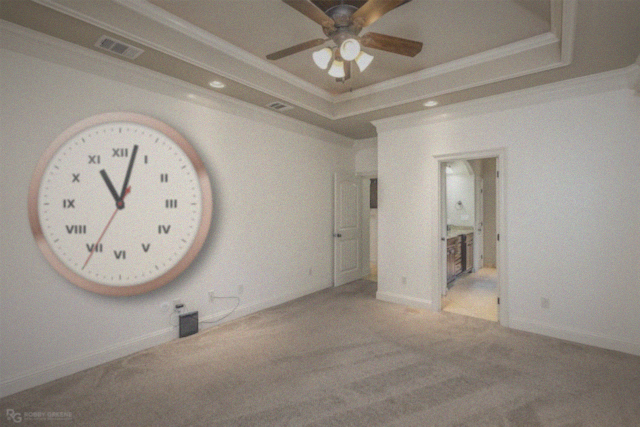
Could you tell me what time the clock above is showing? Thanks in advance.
11:02:35
